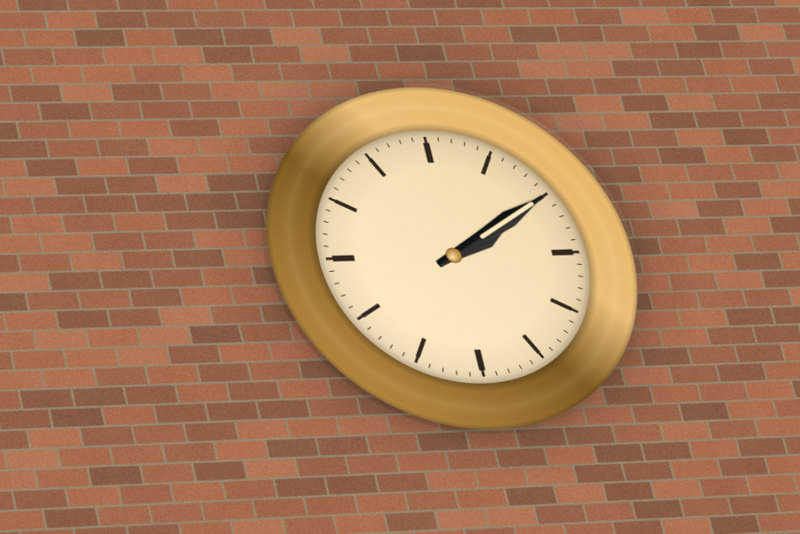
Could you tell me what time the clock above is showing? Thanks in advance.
2:10
